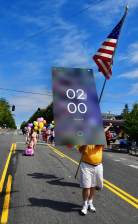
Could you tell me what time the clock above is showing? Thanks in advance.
2:00
